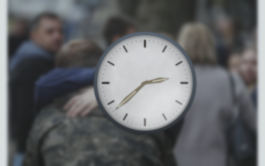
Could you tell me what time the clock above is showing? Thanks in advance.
2:38
